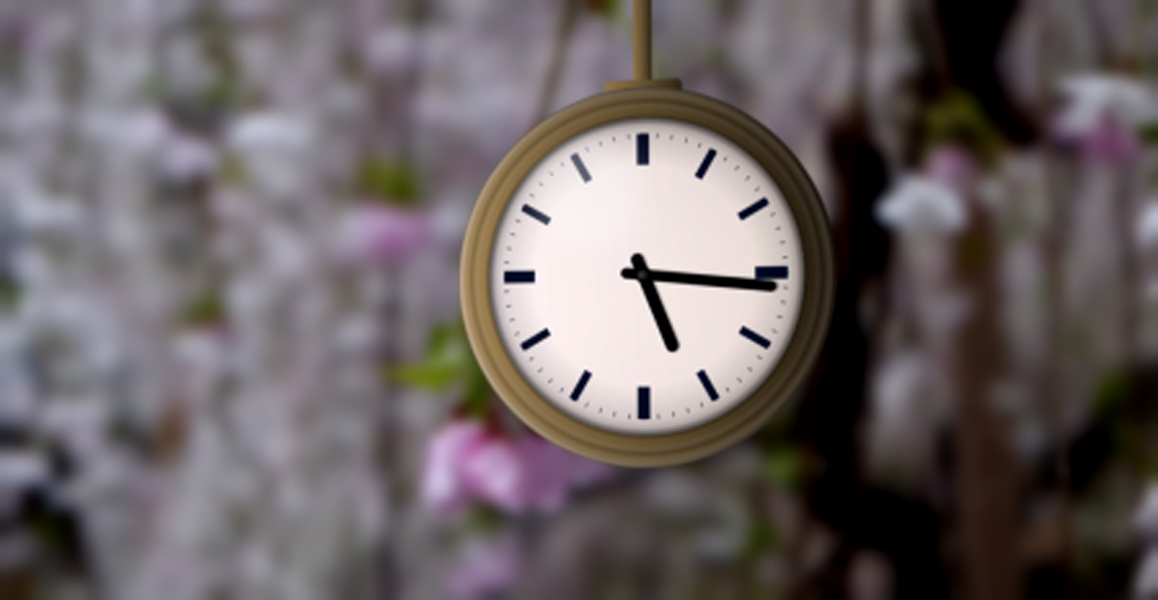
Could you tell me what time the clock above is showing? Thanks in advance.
5:16
